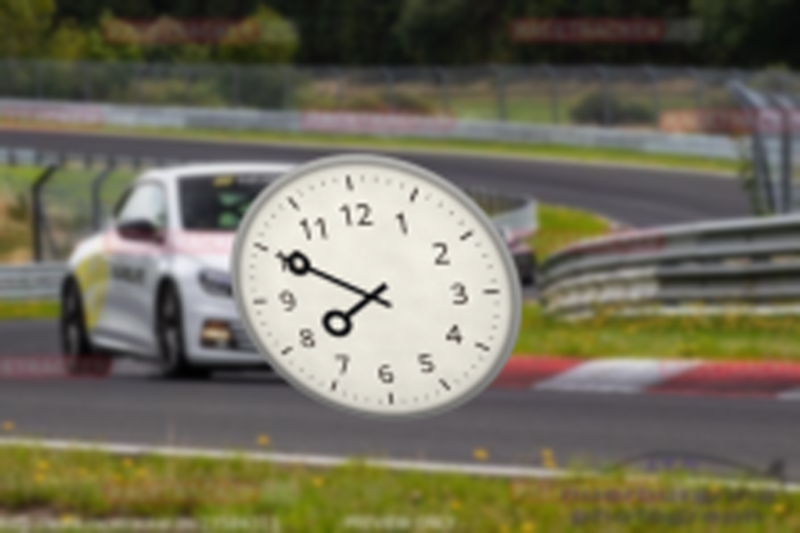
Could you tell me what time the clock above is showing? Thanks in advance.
7:50
